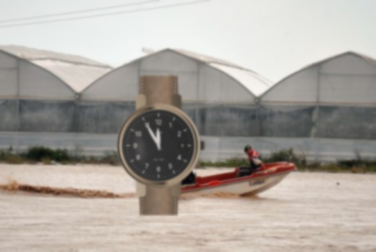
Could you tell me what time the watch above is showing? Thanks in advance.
11:55
